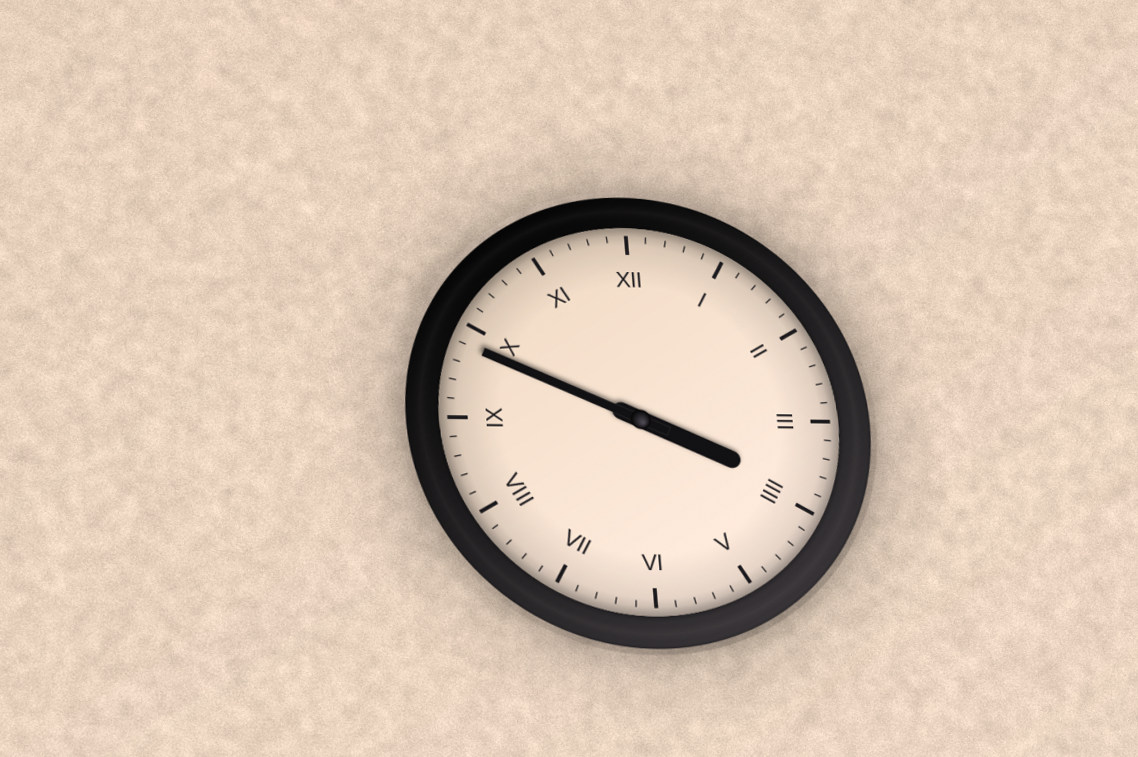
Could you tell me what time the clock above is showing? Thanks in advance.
3:49
